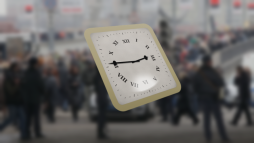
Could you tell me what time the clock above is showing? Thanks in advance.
2:46
